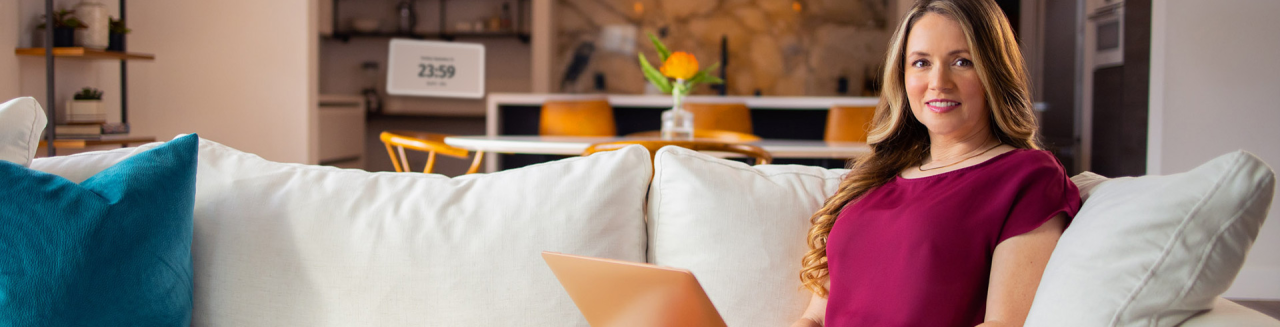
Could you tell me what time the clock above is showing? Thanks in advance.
23:59
